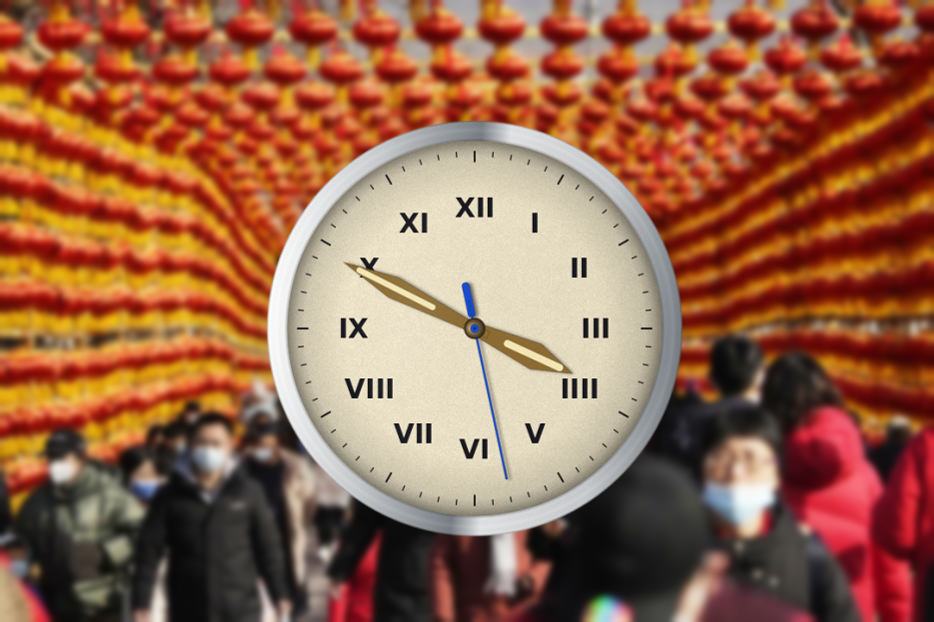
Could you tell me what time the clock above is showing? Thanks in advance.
3:49:28
